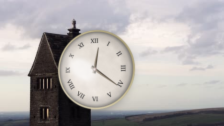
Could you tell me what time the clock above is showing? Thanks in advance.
12:21
